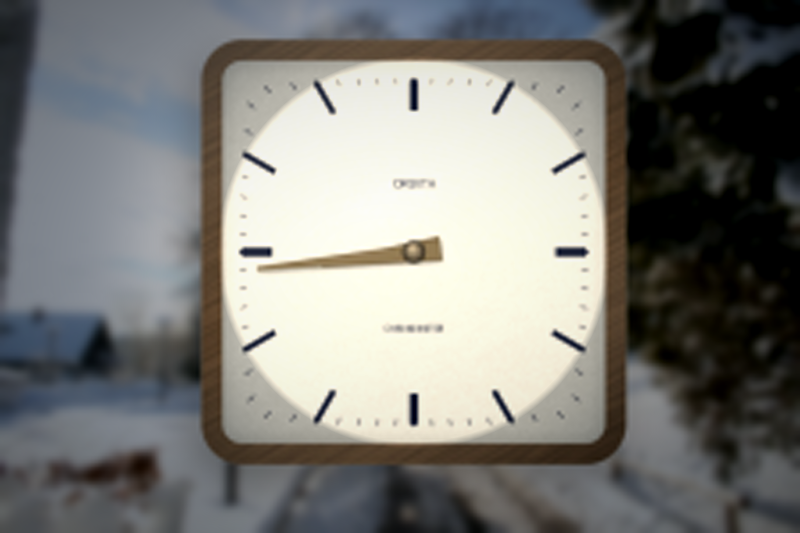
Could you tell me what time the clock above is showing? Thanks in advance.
8:44
